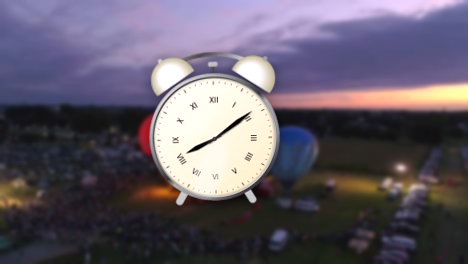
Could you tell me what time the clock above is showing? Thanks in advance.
8:09
